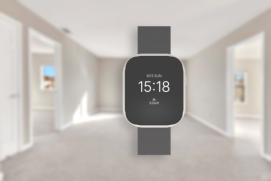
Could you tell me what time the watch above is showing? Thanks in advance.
15:18
